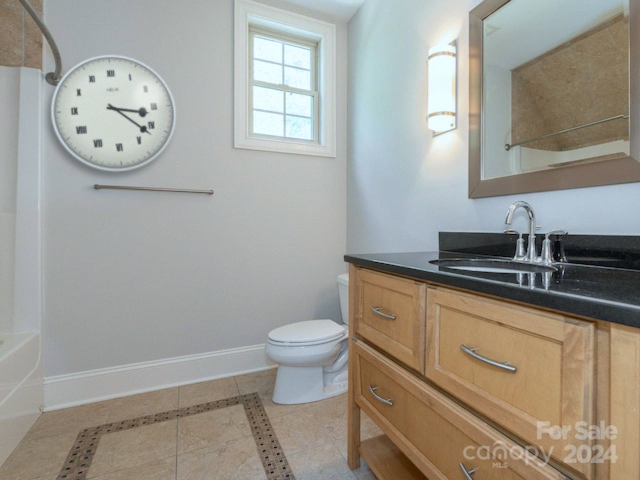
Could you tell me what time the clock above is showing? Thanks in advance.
3:22
